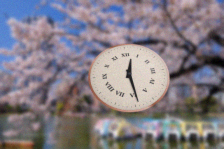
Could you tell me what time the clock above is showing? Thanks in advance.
12:29
